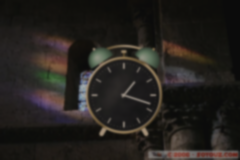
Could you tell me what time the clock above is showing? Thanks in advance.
1:18
